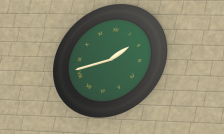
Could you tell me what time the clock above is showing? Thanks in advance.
1:42
